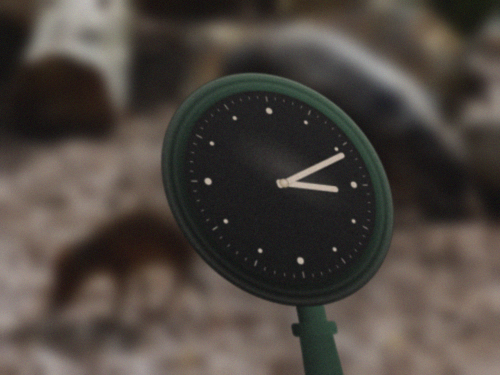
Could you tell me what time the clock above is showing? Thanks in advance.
3:11
